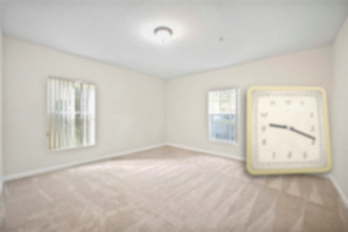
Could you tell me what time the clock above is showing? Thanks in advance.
9:19
